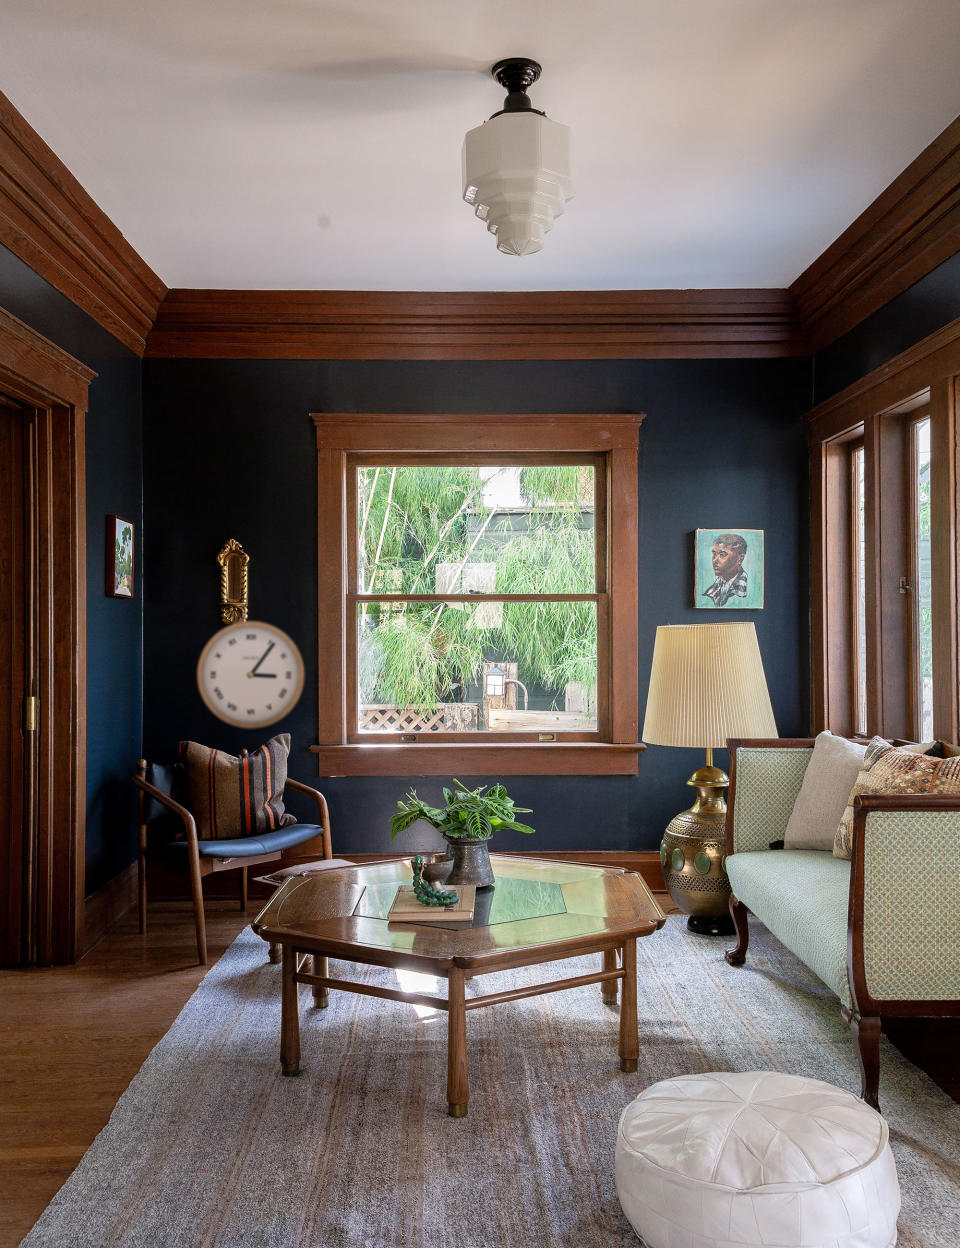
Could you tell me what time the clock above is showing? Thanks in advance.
3:06
